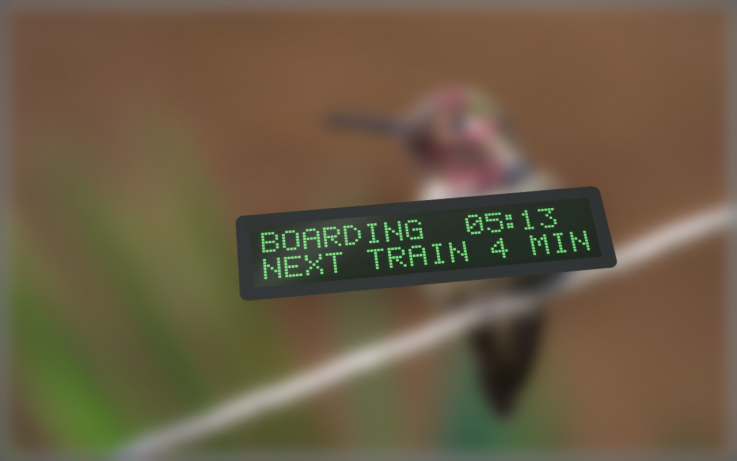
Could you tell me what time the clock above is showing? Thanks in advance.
5:13
